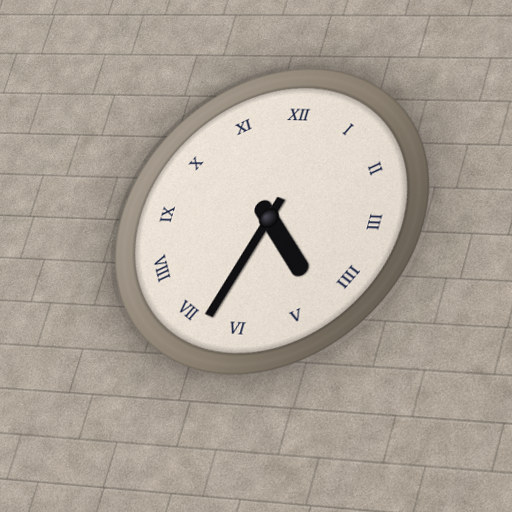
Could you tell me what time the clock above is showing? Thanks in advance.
4:33
